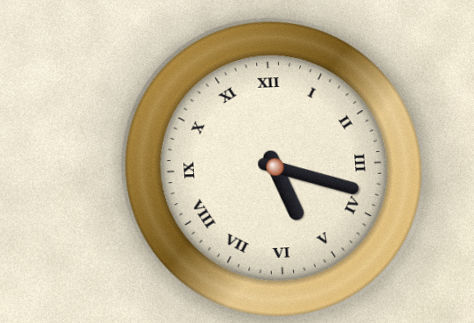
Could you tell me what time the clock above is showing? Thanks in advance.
5:18
